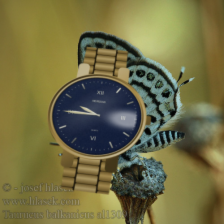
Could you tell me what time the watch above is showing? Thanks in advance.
9:45
